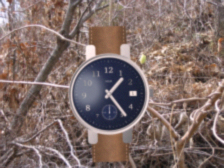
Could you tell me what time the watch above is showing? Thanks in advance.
1:24
